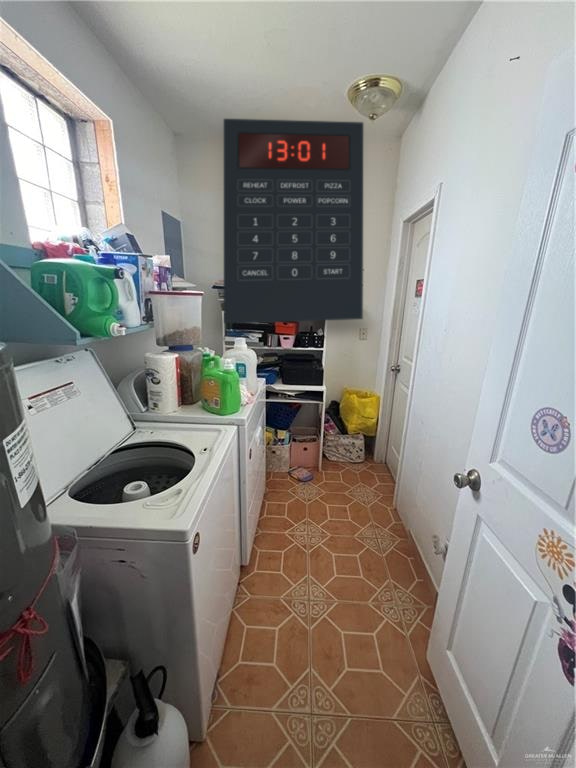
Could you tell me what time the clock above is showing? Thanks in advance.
13:01
